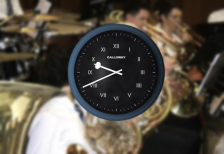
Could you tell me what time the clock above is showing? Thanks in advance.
9:41
